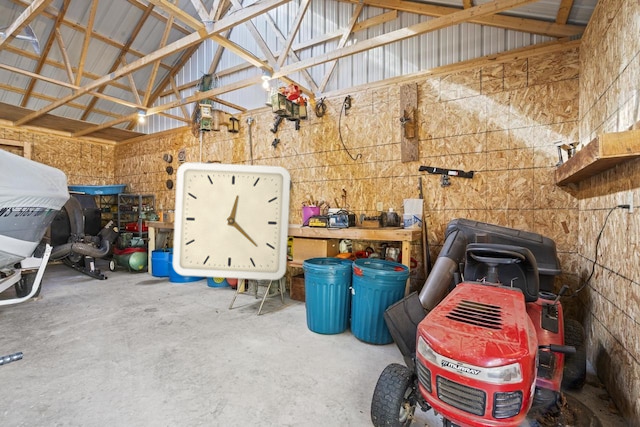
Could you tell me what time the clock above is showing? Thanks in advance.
12:22
